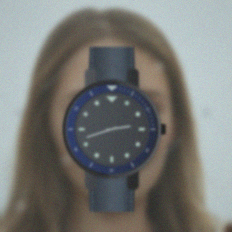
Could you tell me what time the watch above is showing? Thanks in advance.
2:42
